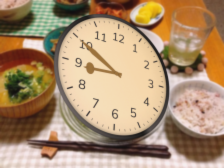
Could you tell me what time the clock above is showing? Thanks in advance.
8:50
